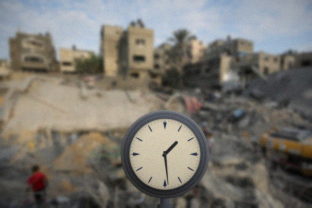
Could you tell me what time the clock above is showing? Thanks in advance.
1:29
